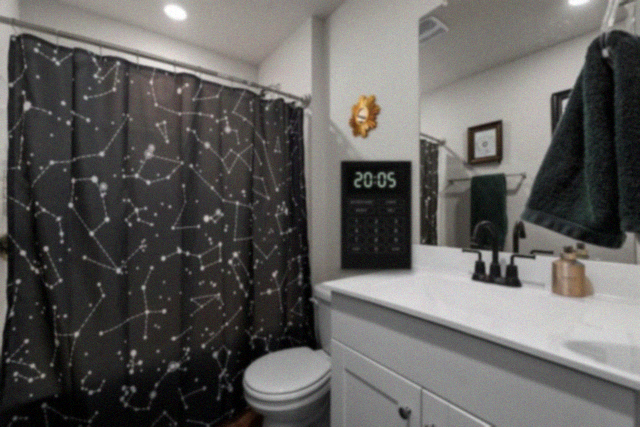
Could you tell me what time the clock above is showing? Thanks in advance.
20:05
